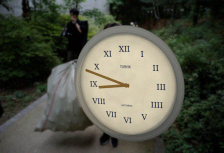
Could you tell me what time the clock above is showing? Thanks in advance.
8:48
